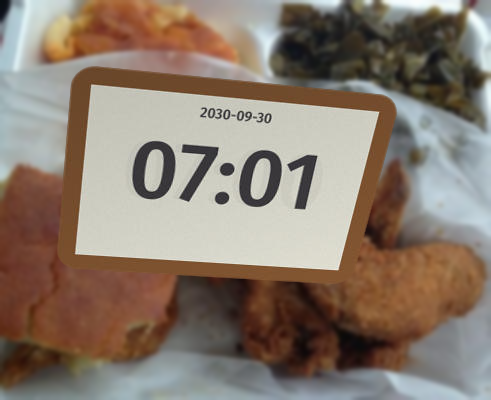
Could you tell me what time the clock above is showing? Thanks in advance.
7:01
